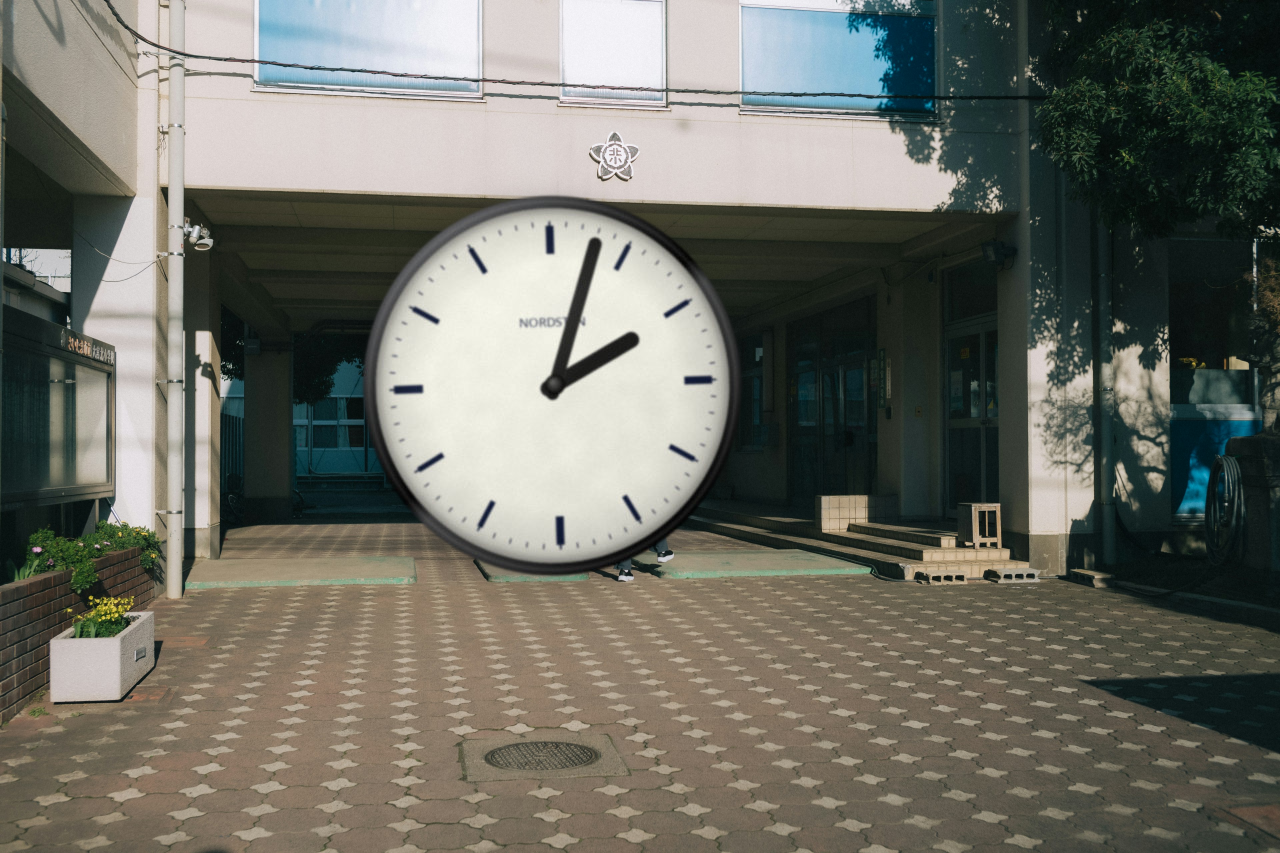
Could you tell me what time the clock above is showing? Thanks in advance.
2:03
